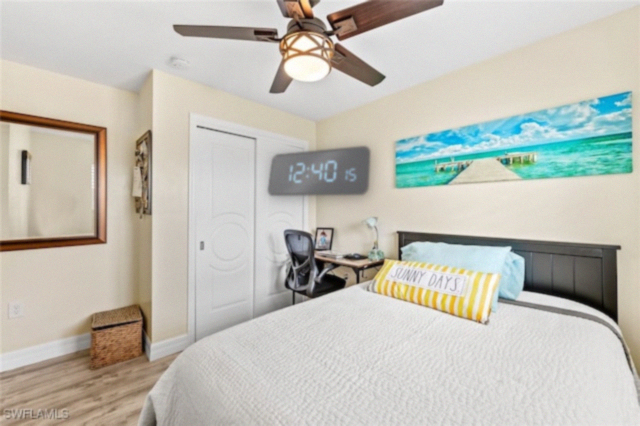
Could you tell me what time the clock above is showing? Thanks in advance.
12:40:15
